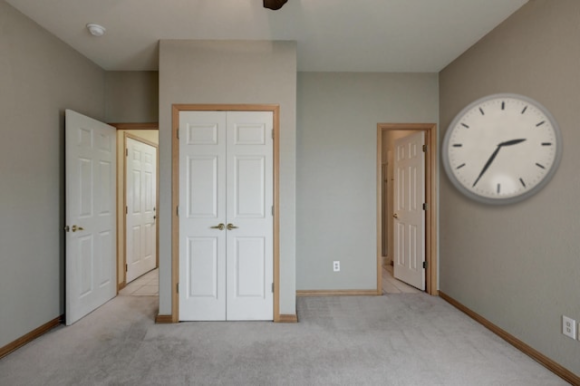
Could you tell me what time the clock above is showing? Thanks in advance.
2:35
